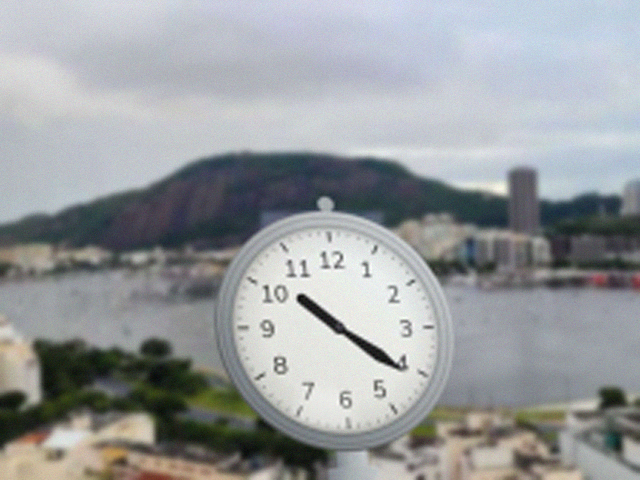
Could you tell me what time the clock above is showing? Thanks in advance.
10:21
